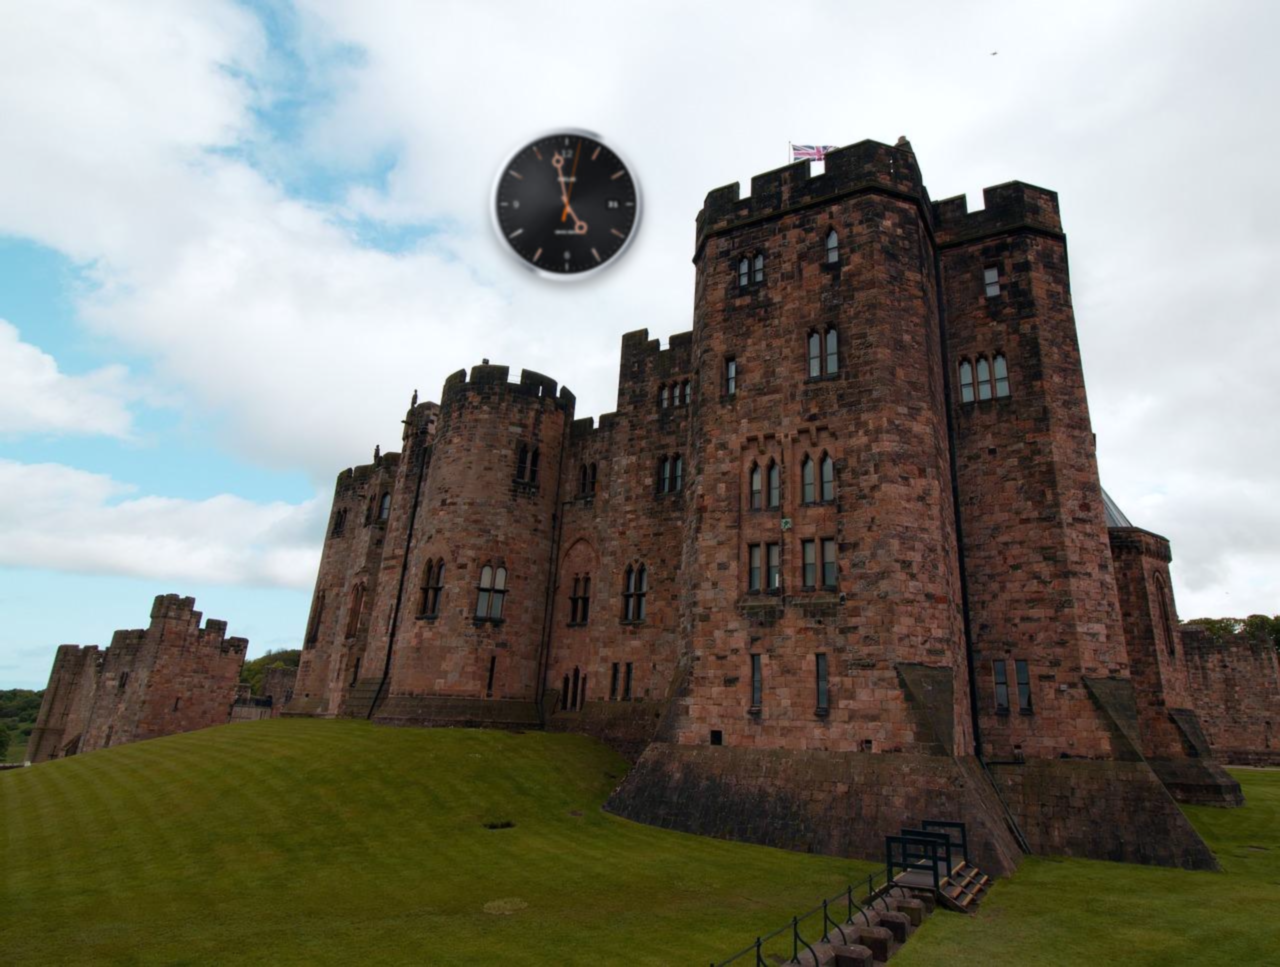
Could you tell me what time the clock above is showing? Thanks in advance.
4:58:02
